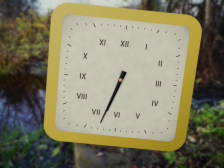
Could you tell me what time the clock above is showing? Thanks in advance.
6:33
